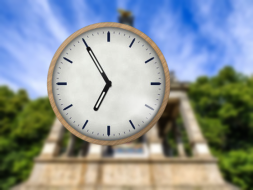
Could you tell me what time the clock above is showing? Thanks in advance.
6:55
